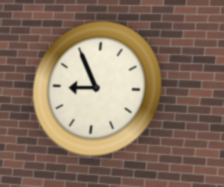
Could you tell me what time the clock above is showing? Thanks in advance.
8:55
